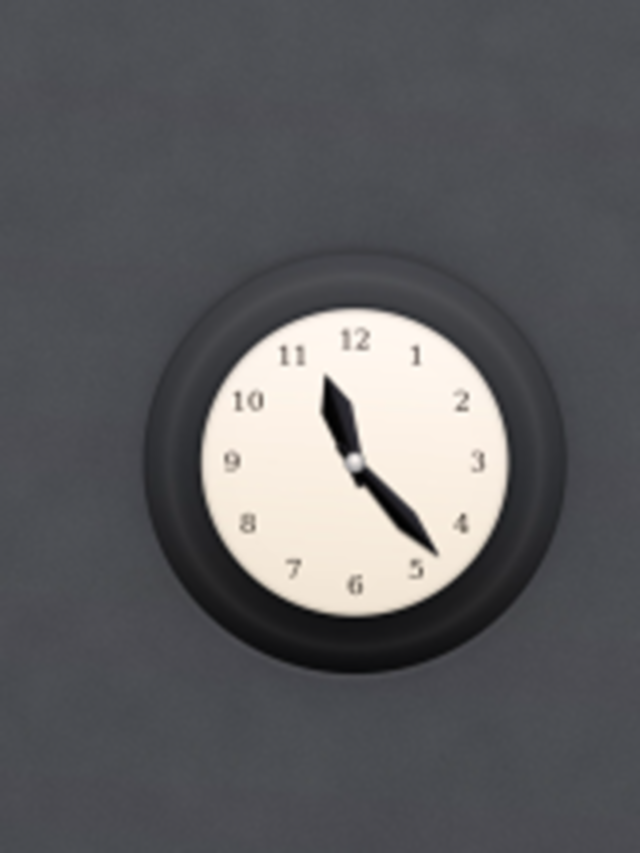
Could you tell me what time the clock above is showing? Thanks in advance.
11:23
